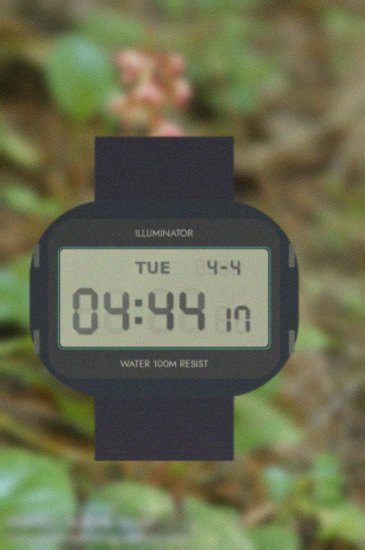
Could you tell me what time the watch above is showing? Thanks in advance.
4:44:17
